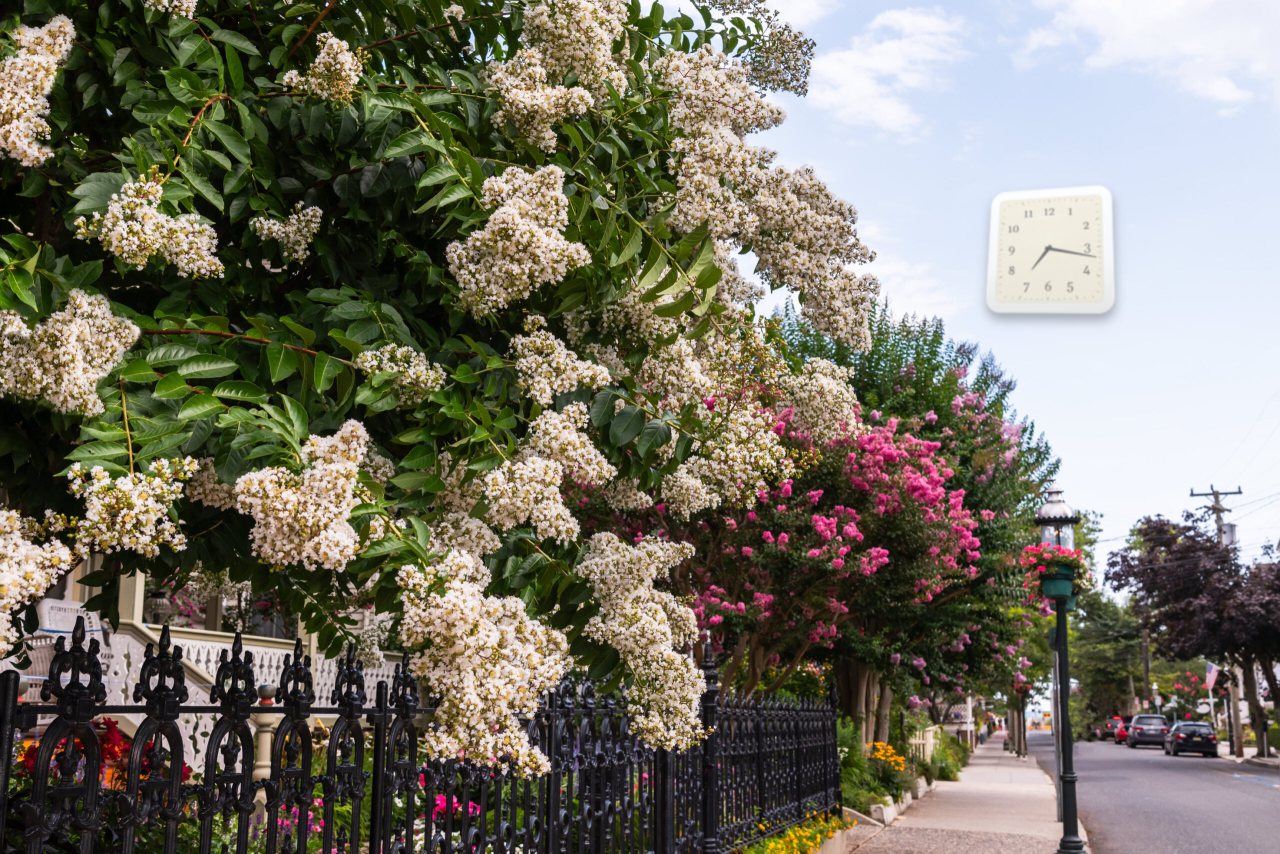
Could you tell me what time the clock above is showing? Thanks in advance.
7:17
